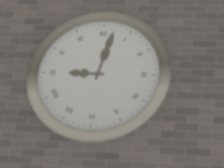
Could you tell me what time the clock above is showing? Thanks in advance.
9:02
